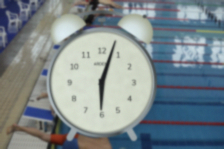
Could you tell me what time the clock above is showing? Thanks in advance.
6:03
